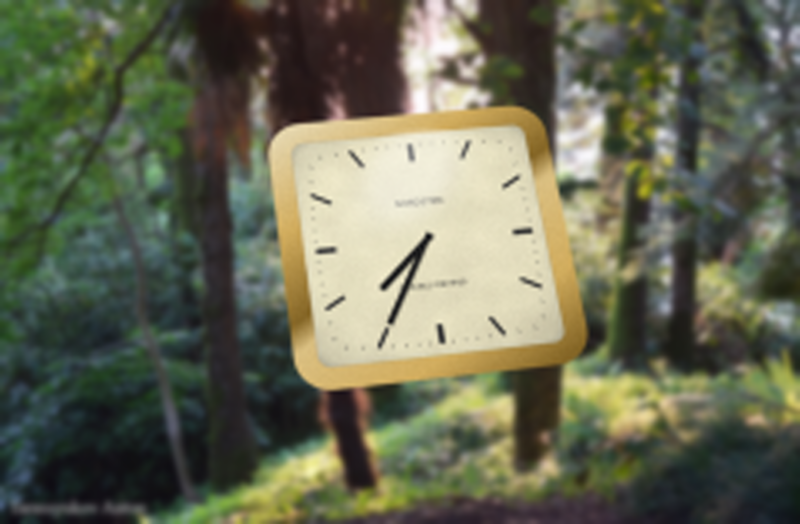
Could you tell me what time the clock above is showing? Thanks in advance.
7:35
